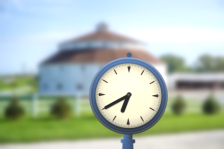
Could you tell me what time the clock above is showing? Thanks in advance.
6:40
